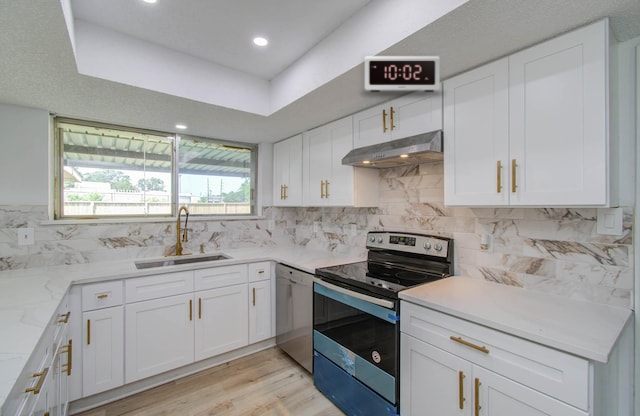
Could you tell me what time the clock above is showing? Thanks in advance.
10:02
